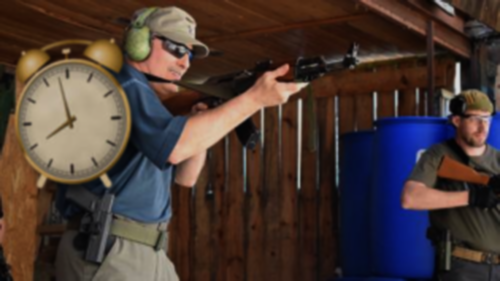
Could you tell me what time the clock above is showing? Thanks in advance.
7:58
